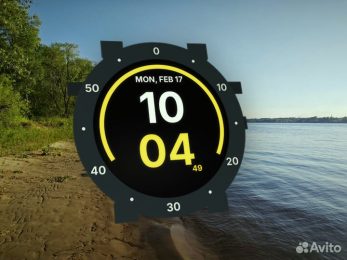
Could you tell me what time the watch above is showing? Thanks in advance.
10:04:49
